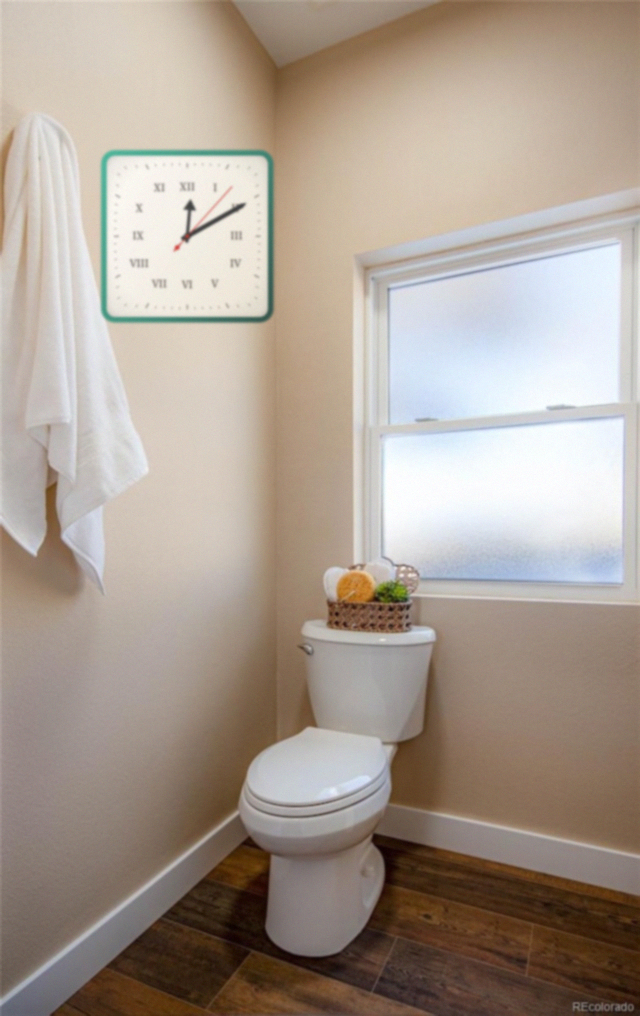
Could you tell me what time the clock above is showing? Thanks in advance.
12:10:07
